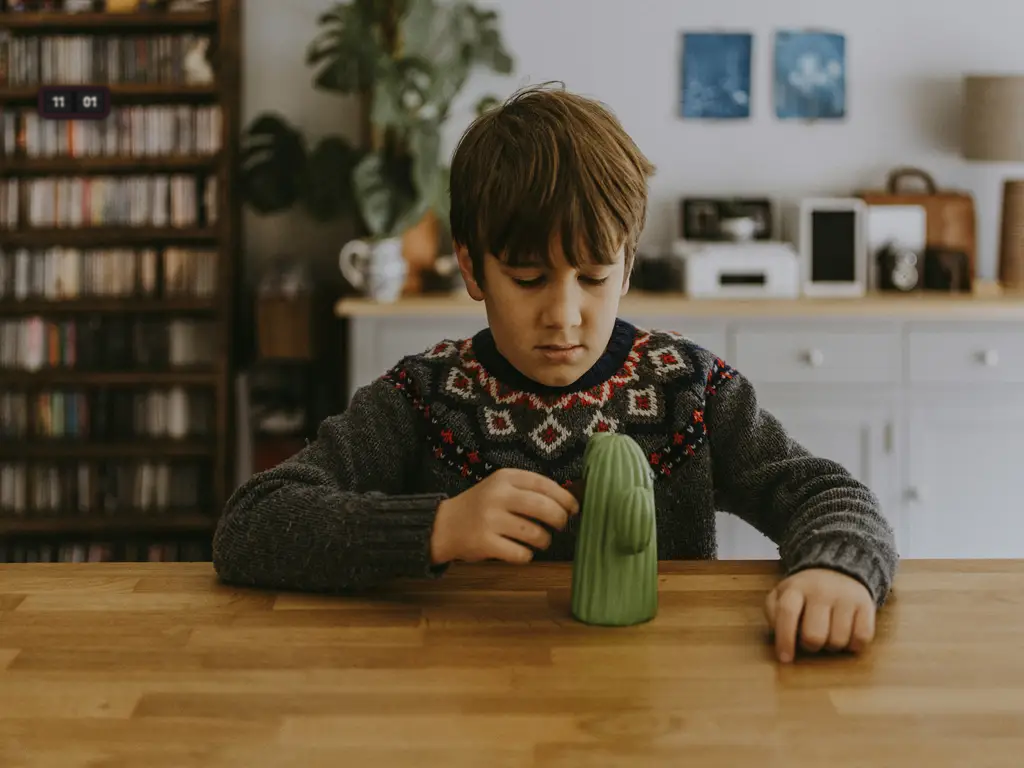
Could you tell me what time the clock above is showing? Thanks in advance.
11:01
